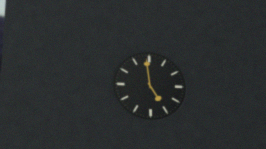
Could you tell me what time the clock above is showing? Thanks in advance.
4:59
